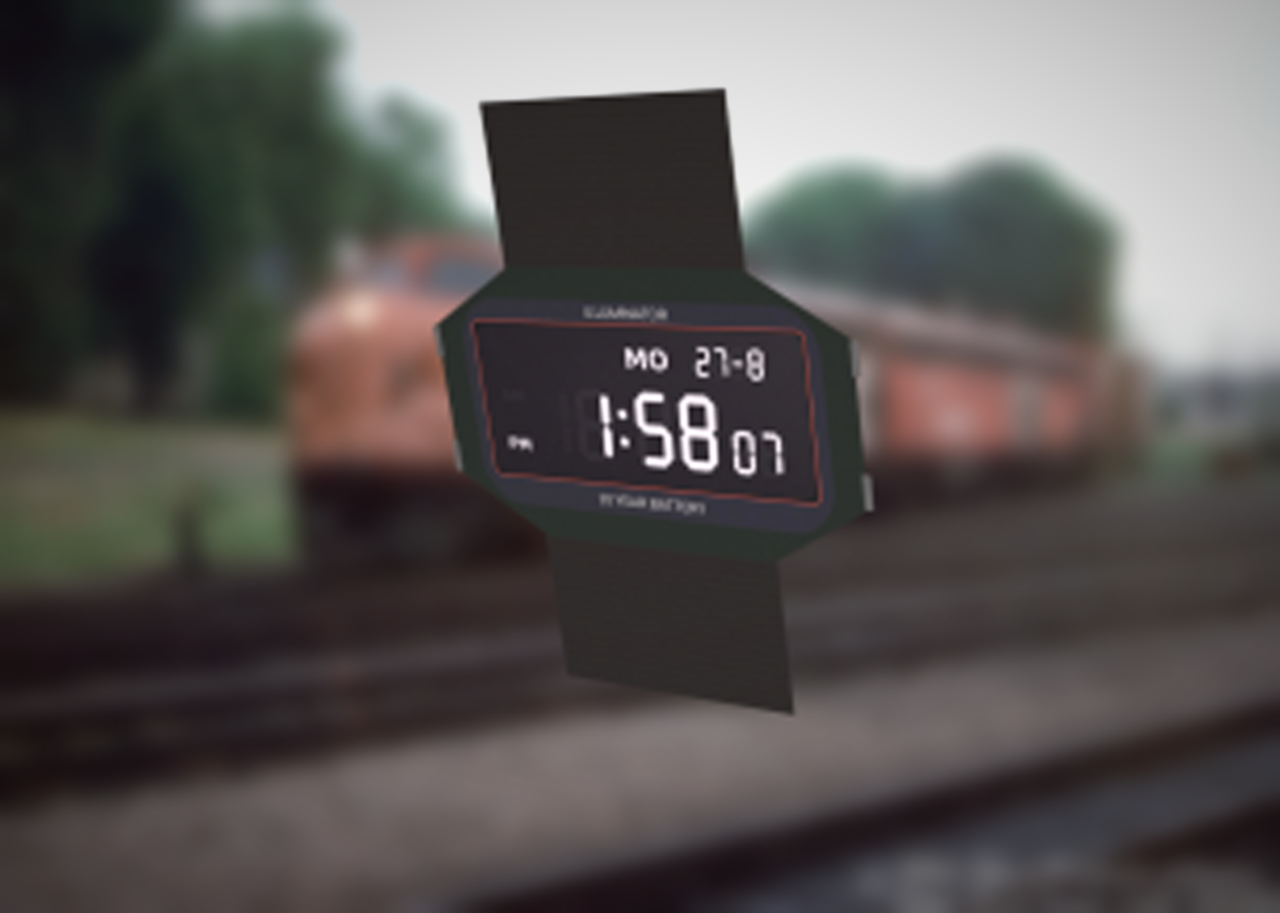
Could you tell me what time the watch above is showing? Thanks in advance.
1:58:07
